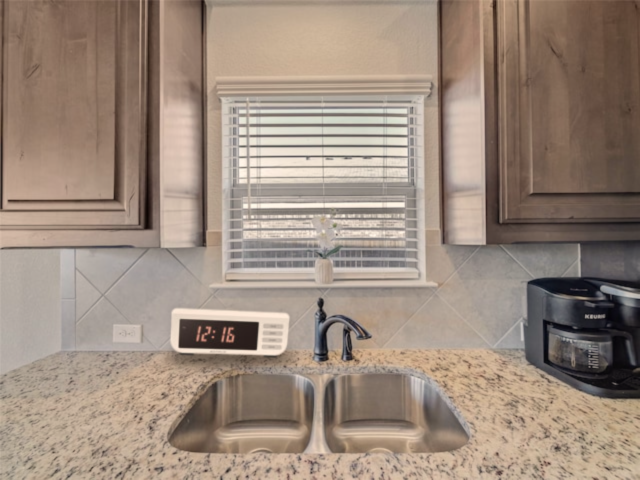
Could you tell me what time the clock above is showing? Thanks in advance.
12:16
